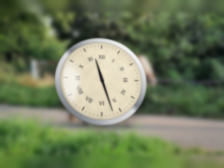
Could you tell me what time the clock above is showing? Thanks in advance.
11:27
